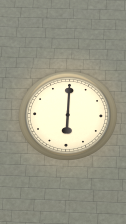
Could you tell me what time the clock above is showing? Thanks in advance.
6:00
